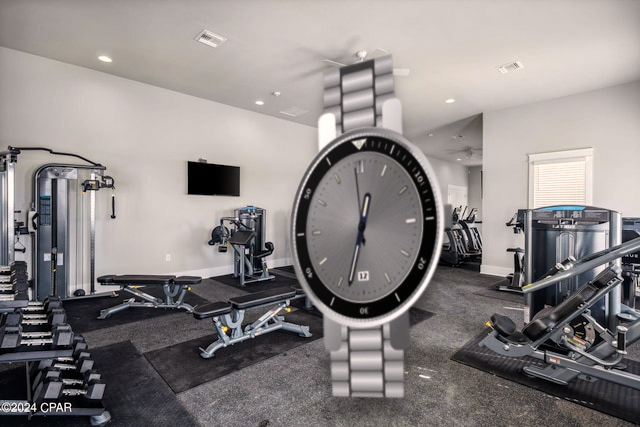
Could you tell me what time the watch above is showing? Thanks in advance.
12:32:59
